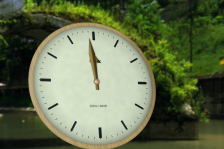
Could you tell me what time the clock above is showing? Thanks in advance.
11:59
